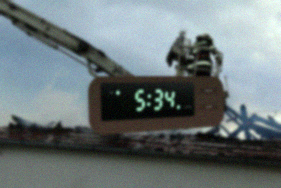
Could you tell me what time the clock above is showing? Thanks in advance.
5:34
